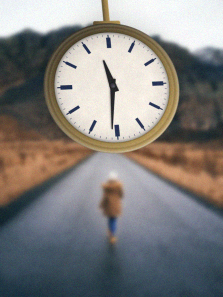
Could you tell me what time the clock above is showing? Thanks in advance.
11:31
